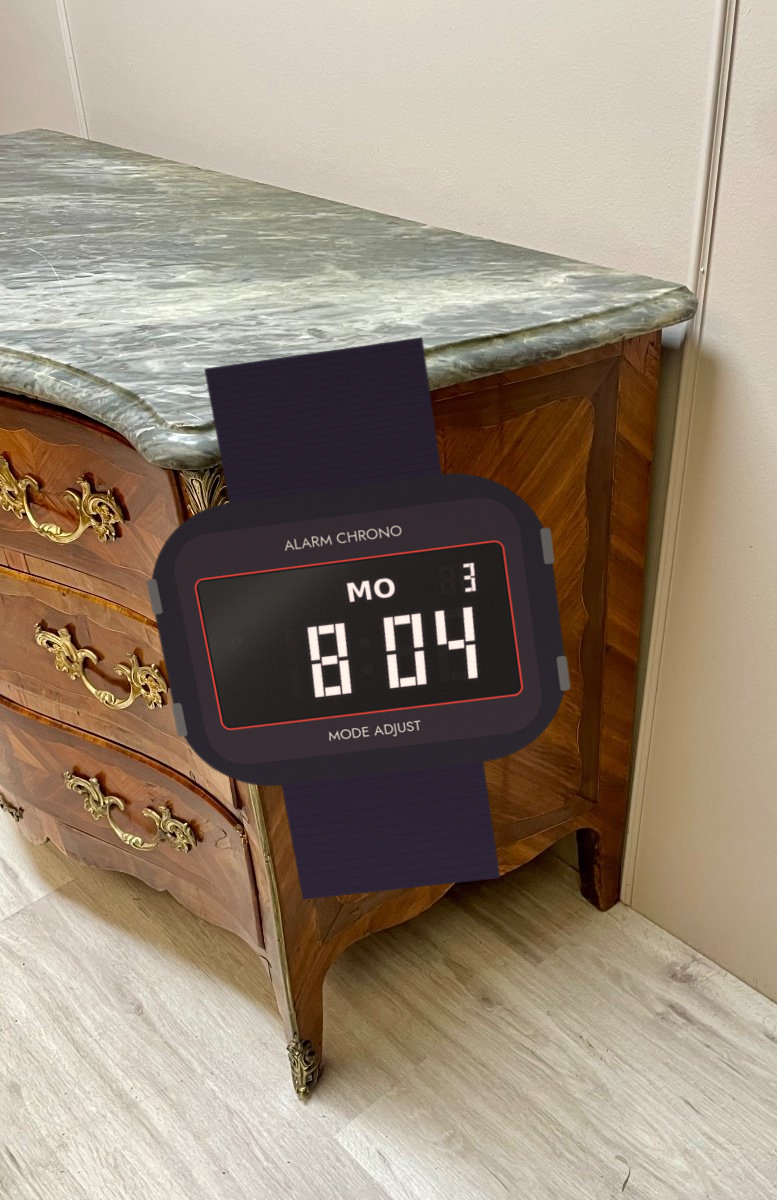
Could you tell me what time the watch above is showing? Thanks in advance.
8:04
